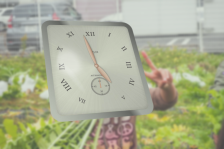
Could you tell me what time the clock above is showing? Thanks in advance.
4:58
